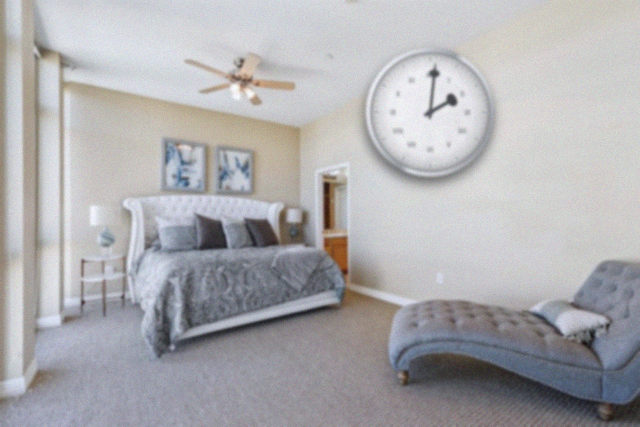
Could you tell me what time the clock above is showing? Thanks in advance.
2:01
